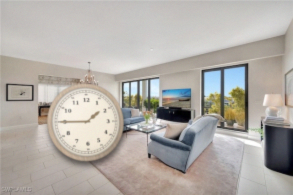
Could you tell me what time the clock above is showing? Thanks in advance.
1:45
